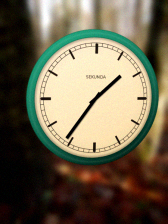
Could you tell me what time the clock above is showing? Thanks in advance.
1:36
